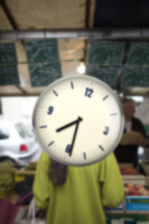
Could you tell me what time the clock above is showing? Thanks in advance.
7:29
